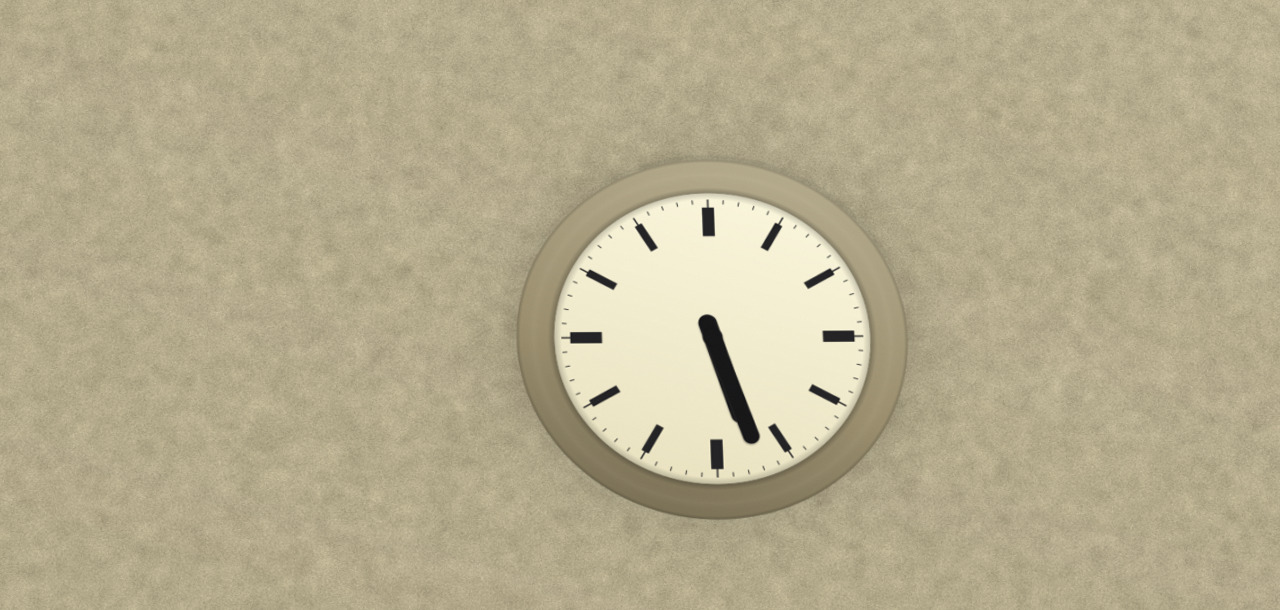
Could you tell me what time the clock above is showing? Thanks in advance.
5:27
